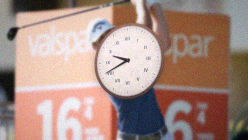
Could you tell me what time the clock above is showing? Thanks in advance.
9:41
